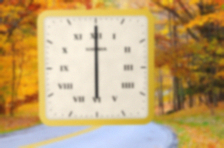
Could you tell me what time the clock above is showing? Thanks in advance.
6:00
